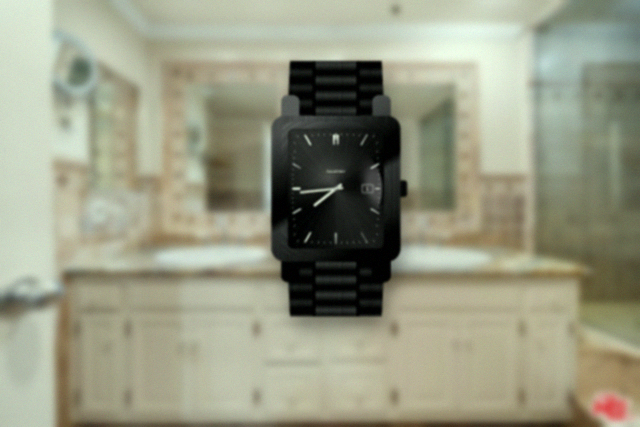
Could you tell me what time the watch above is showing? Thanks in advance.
7:44
